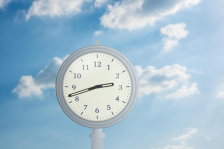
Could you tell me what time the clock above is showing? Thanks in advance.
2:42
